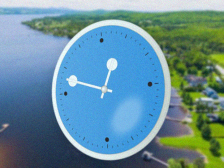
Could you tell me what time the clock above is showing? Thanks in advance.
12:48
